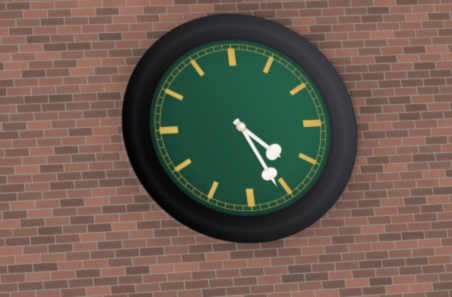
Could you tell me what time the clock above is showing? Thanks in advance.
4:26
